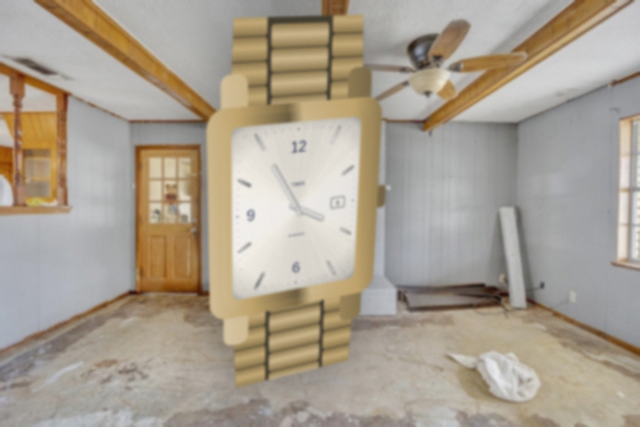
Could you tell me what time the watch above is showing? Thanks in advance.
3:55
